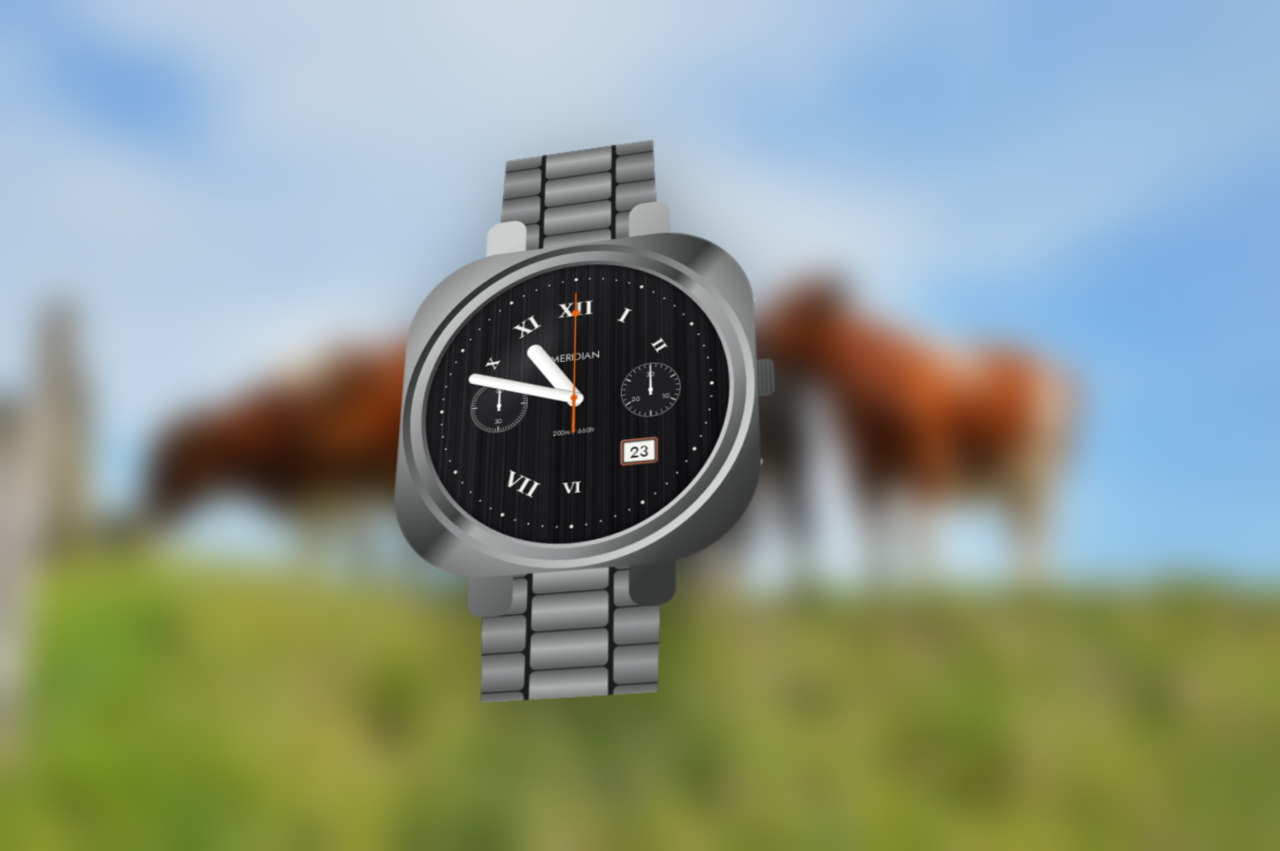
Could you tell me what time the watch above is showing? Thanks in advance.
10:48
